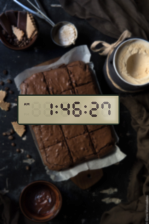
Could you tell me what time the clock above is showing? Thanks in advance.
1:46:27
